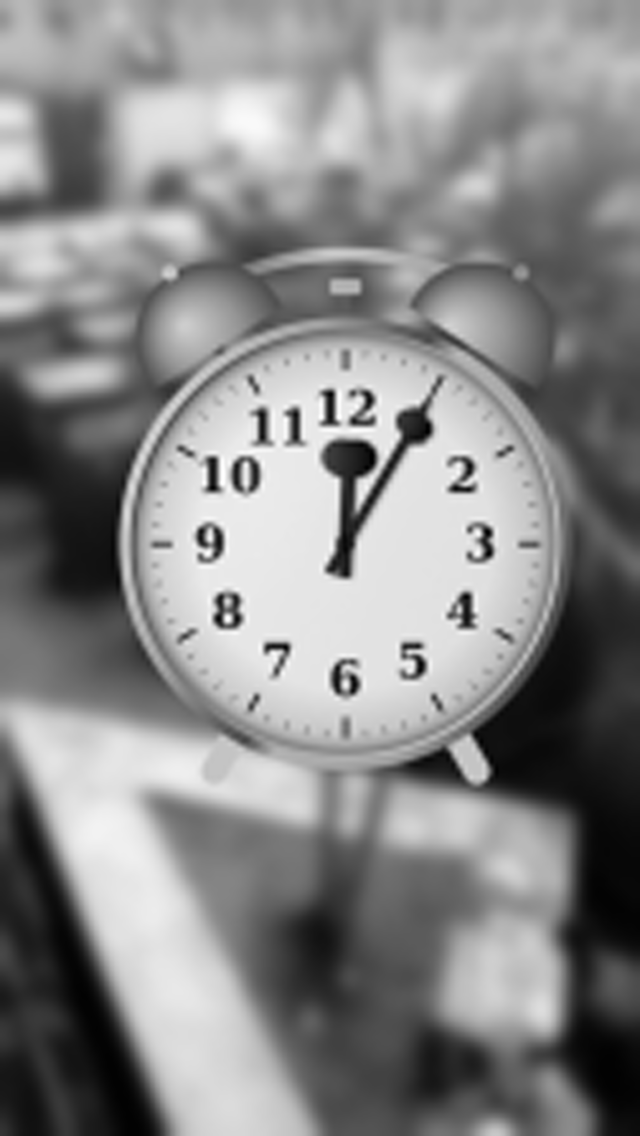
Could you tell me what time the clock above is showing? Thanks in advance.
12:05
